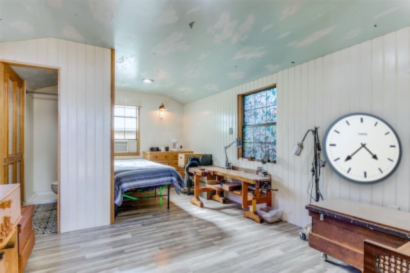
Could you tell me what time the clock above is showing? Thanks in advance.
4:38
